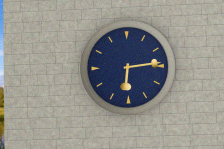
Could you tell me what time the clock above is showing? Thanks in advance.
6:14
